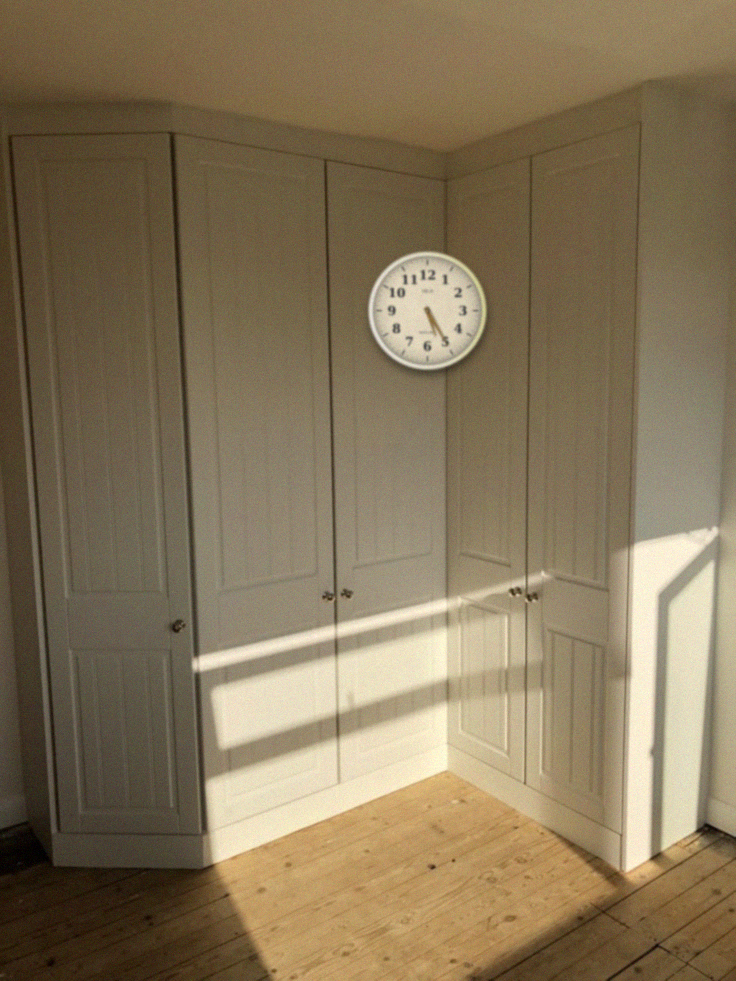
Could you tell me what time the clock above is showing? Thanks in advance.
5:25
